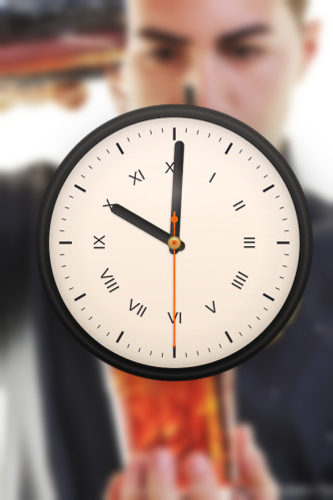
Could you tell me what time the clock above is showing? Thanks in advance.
10:00:30
